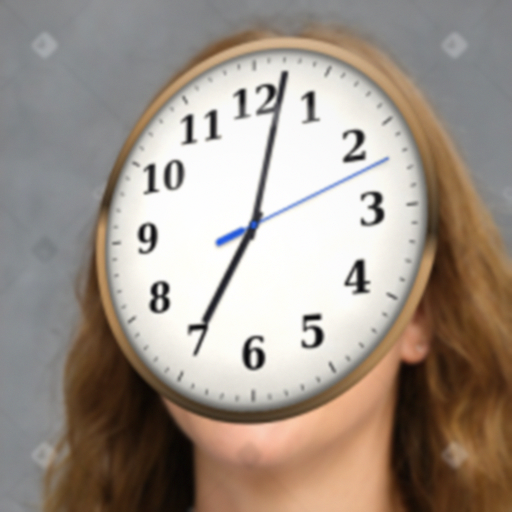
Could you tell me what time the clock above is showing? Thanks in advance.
7:02:12
